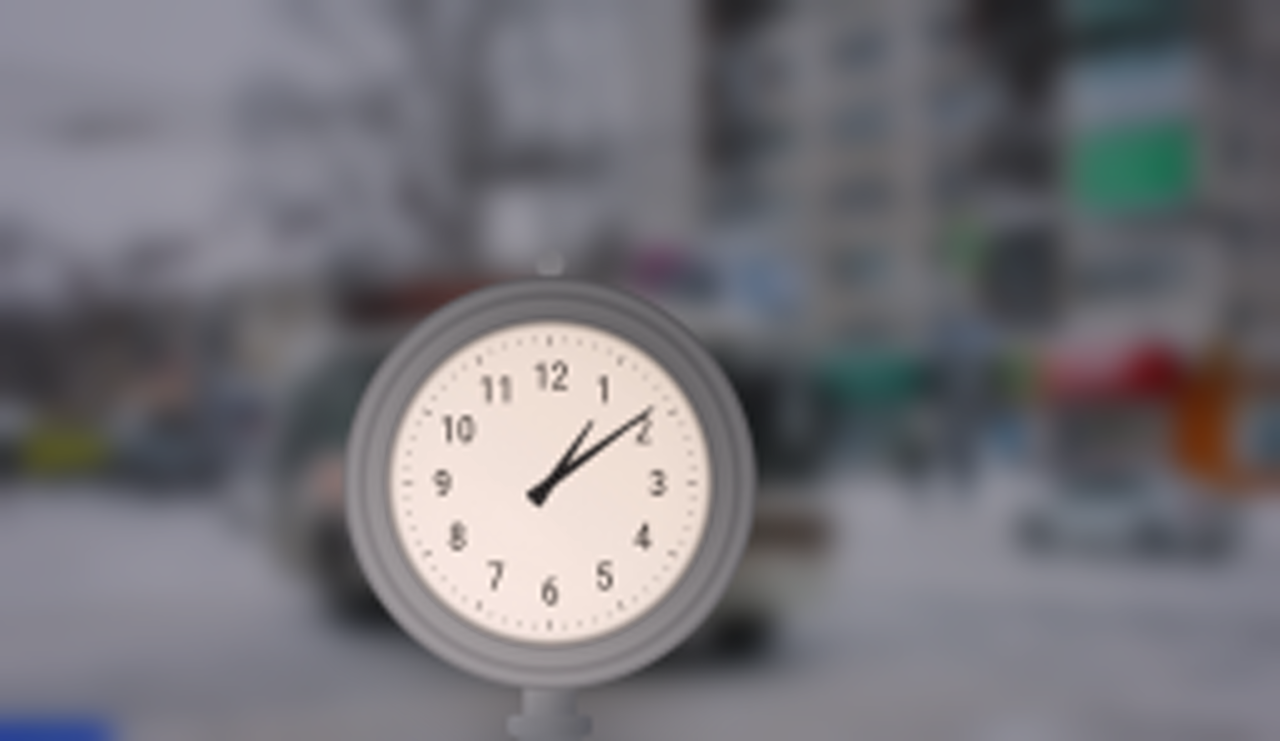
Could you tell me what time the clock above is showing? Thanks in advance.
1:09
